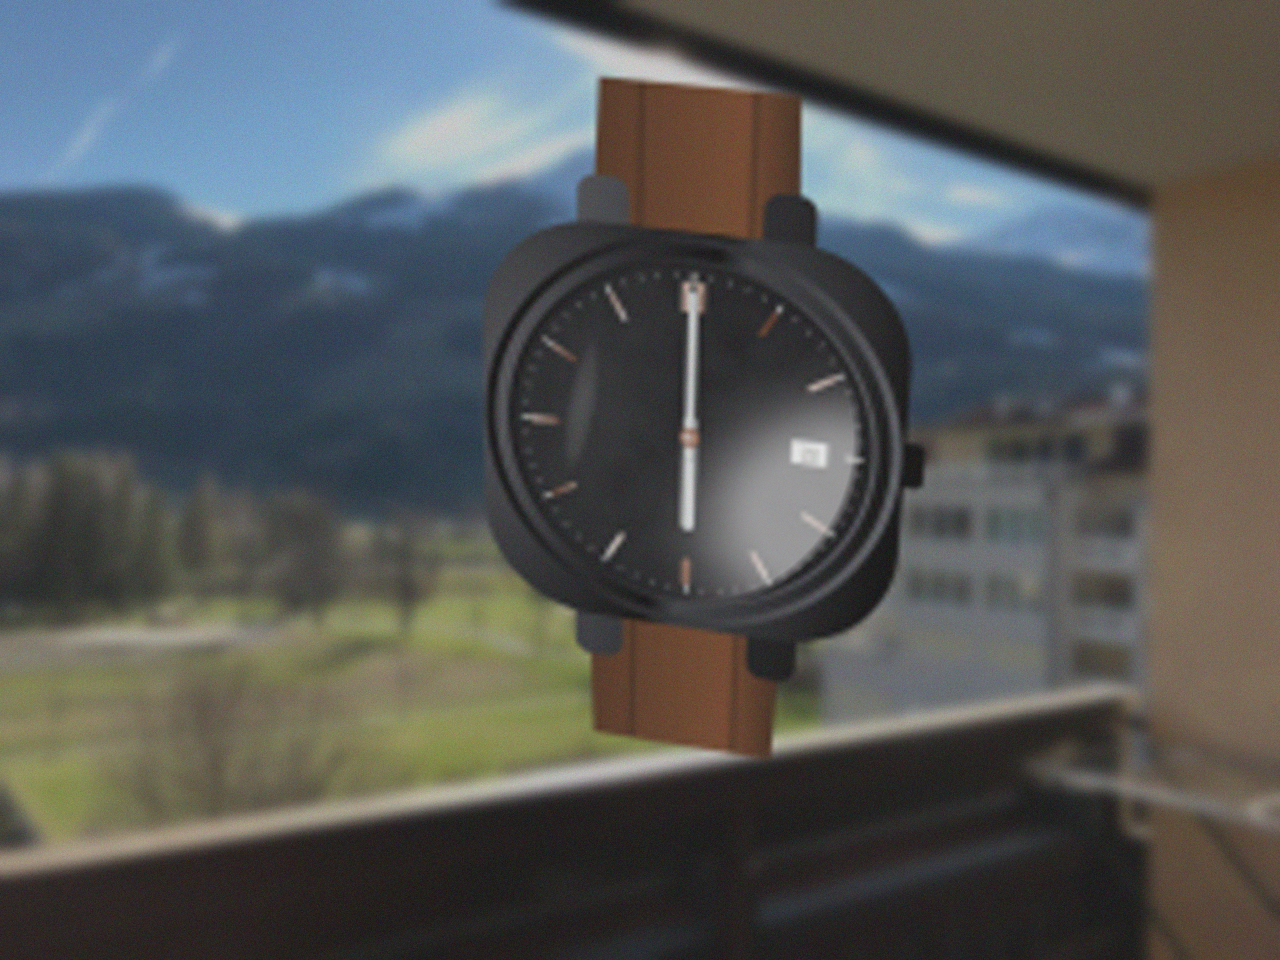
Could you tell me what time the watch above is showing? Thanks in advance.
6:00
